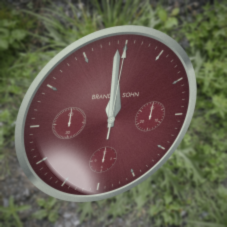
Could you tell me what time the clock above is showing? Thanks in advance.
11:59
